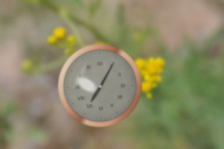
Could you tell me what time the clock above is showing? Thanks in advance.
7:05
